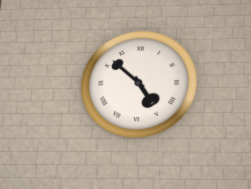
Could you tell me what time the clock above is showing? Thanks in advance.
4:52
